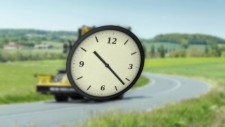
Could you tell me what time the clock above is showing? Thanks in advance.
10:22
